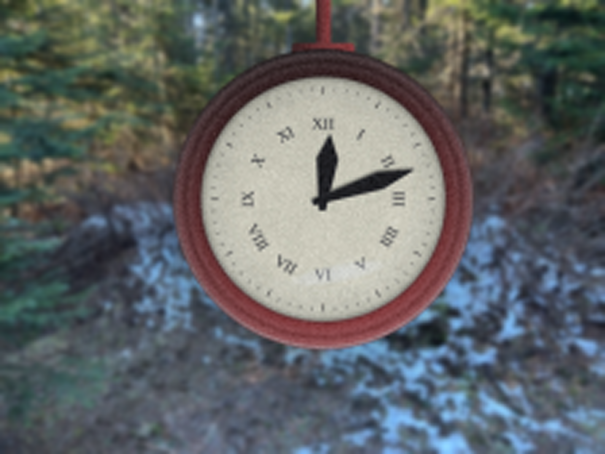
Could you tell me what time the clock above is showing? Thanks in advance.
12:12
